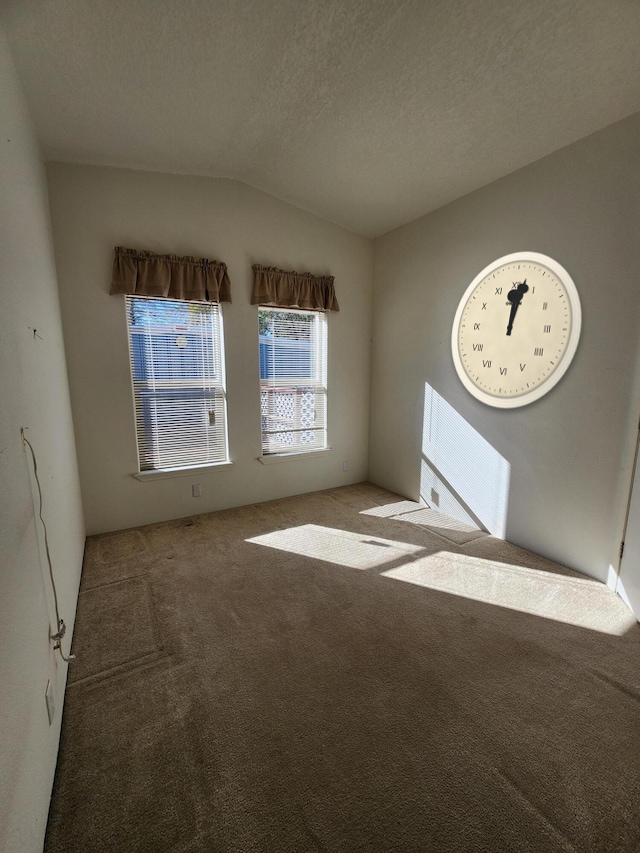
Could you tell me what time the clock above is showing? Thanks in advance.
12:02
